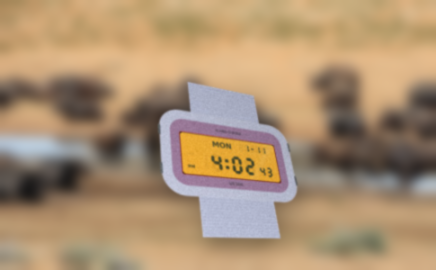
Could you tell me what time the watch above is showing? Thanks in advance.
4:02
